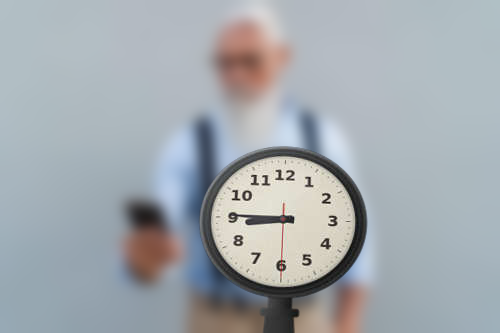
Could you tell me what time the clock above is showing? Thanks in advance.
8:45:30
